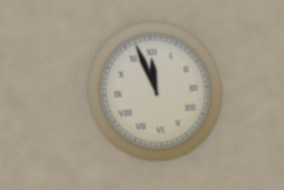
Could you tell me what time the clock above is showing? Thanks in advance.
11:57
